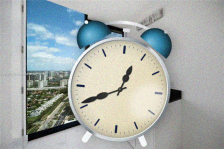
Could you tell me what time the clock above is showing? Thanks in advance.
12:41
